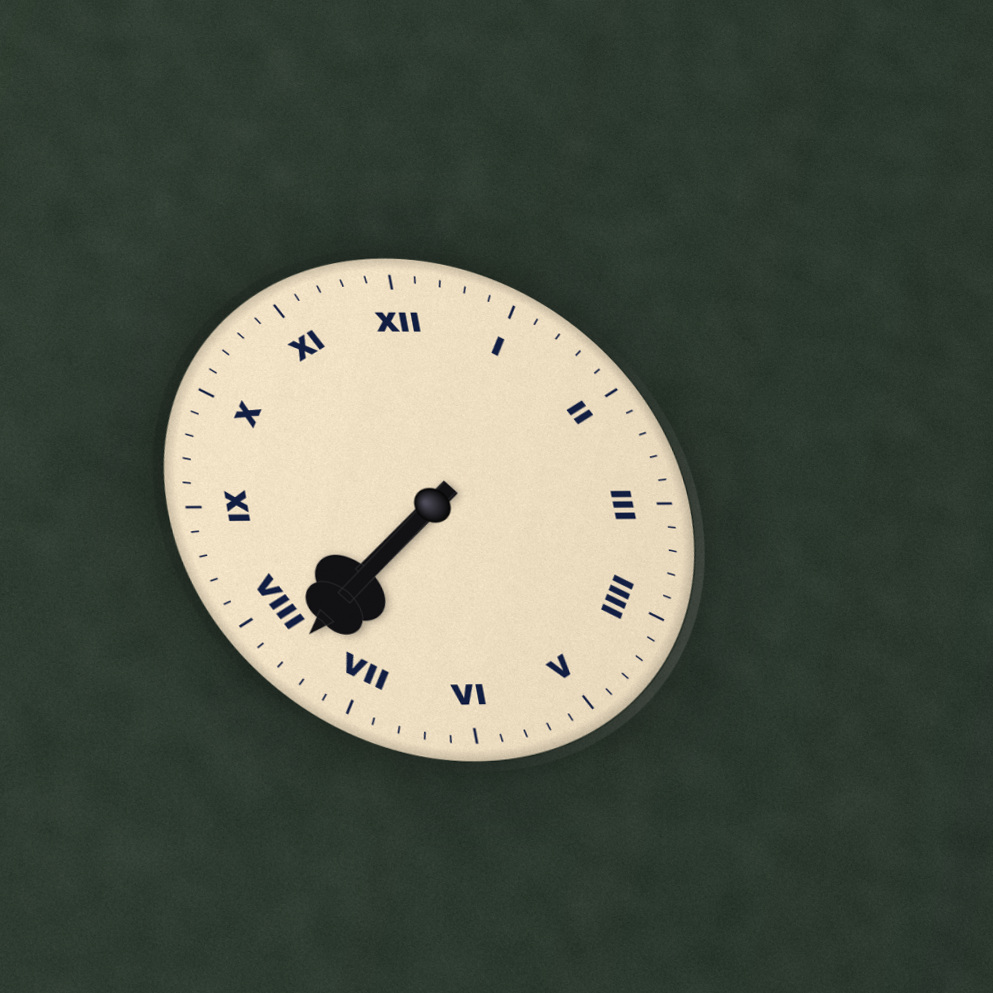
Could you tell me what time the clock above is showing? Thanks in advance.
7:38
